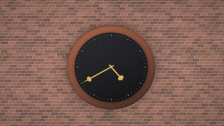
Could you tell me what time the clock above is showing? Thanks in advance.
4:40
